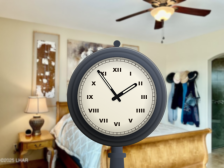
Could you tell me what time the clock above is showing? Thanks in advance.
1:54
